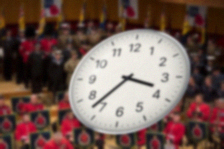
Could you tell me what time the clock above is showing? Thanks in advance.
3:37
